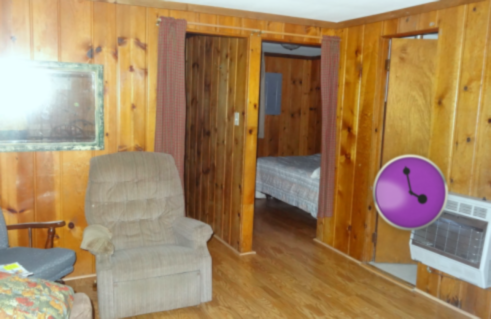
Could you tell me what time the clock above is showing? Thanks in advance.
3:58
